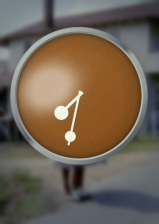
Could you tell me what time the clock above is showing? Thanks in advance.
7:32
